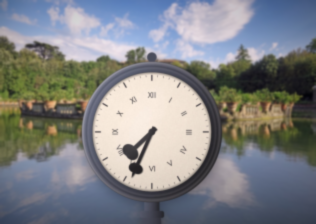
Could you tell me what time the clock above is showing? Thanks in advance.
7:34
